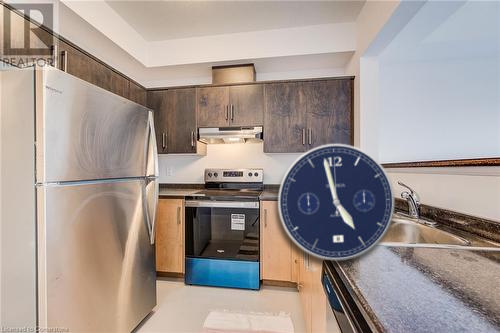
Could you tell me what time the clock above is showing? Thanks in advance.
4:58
